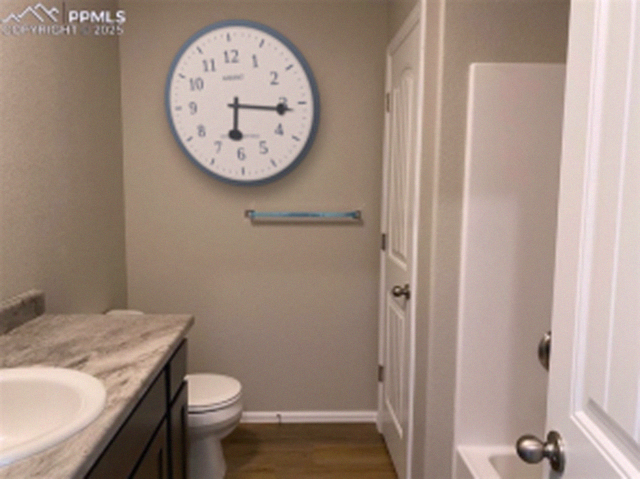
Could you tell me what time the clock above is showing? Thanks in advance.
6:16
